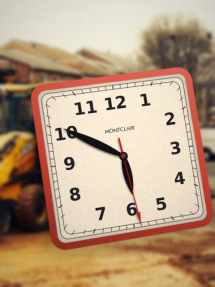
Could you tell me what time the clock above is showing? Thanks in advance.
5:50:29
